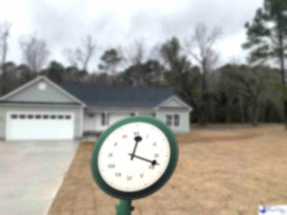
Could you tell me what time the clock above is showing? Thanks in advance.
12:18
